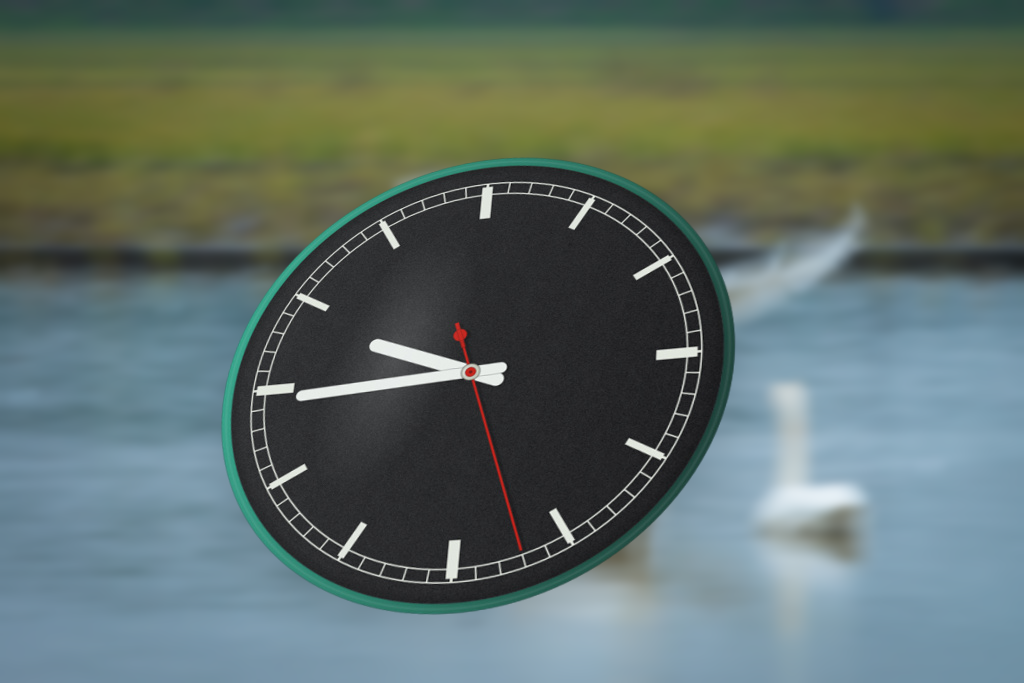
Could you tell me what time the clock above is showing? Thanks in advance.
9:44:27
